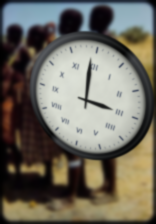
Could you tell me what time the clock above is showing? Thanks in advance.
2:59
